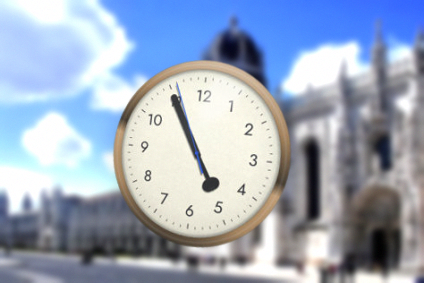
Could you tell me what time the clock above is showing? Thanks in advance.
4:54:56
